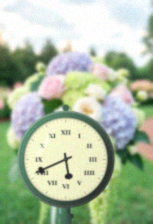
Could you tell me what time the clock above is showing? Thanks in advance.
5:41
